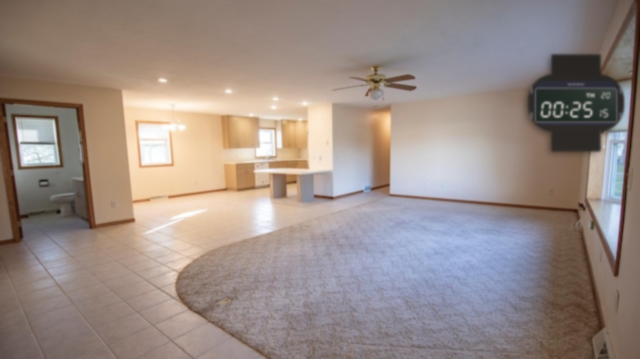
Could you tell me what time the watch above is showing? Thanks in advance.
0:25
